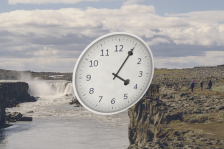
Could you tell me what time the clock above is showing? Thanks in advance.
4:05
